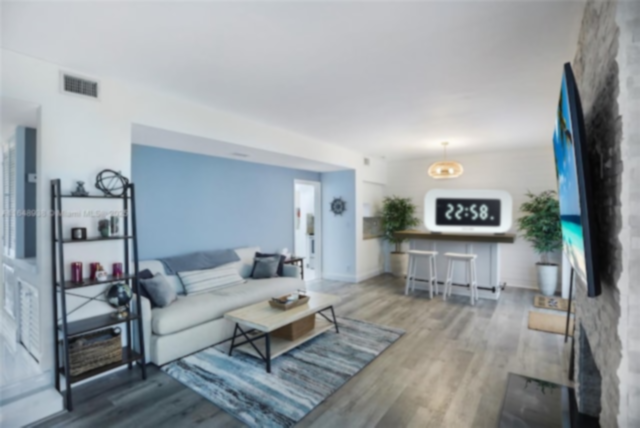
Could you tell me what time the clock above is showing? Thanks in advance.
22:58
